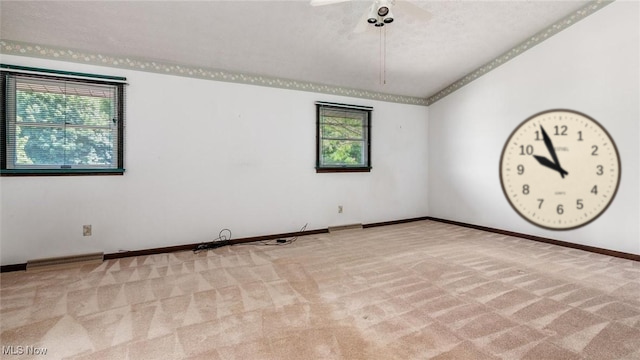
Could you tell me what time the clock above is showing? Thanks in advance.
9:56
